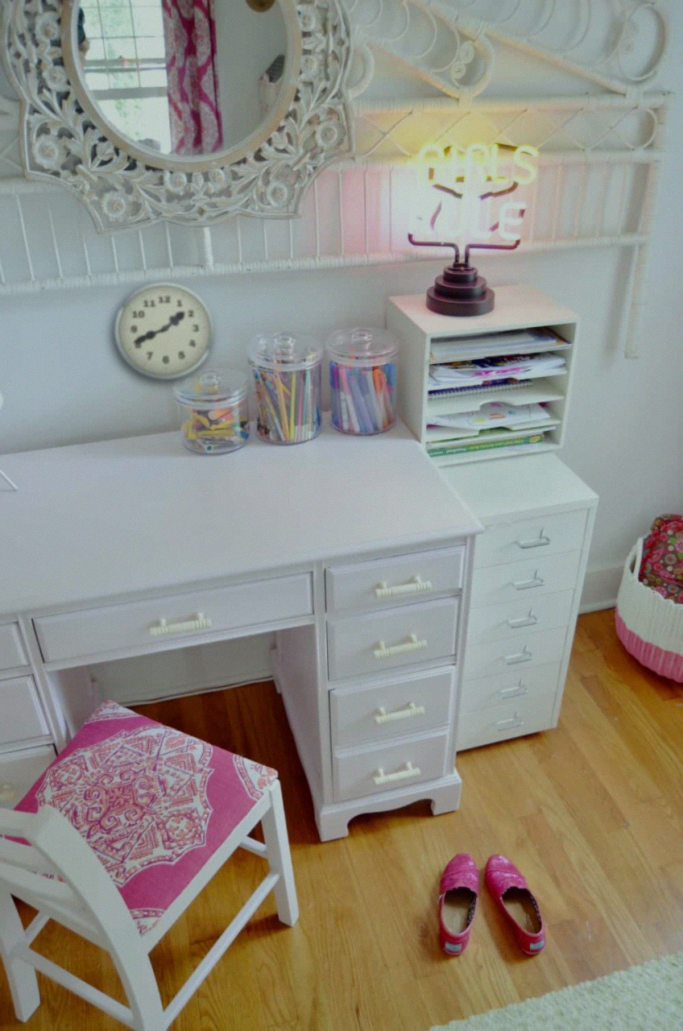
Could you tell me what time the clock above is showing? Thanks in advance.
1:41
